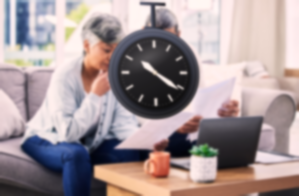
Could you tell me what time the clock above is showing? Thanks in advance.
10:21
